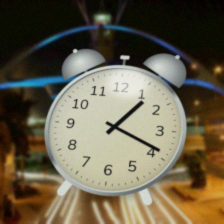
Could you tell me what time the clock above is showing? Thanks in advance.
1:19
